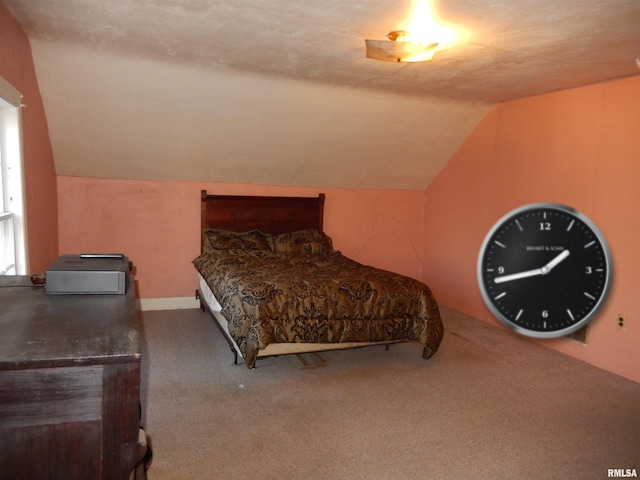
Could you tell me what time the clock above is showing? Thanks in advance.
1:43
